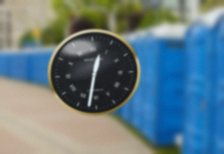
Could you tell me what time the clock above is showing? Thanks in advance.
12:32
